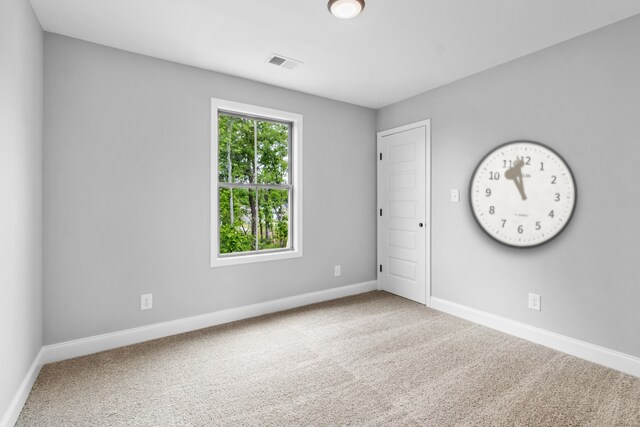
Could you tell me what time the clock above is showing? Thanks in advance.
10:58
